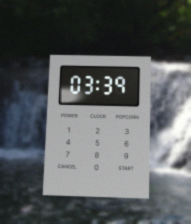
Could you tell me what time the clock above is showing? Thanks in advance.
3:39
